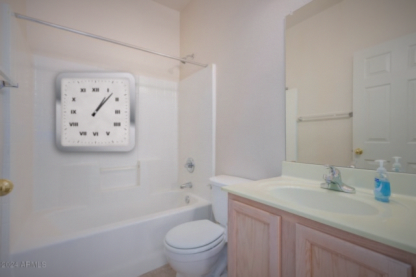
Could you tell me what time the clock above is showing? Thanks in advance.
1:07
